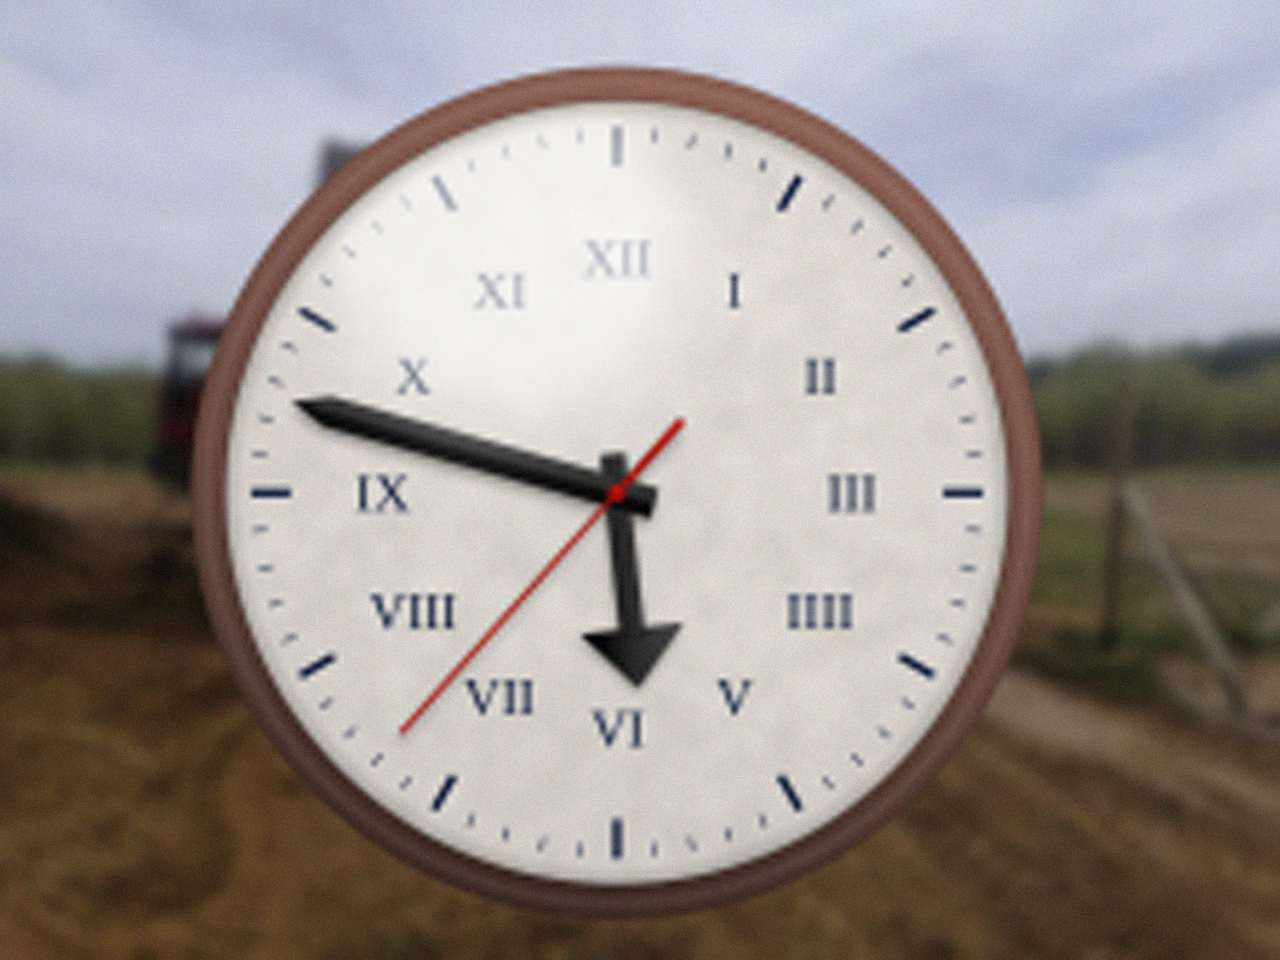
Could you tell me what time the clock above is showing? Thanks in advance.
5:47:37
